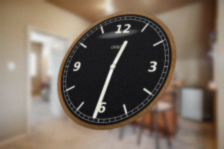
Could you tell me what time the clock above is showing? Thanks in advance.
12:31
